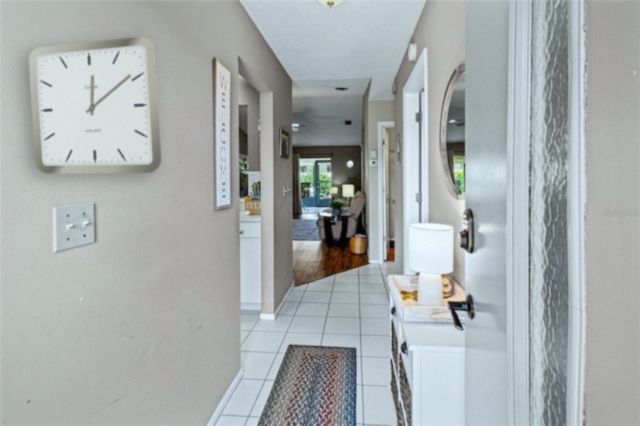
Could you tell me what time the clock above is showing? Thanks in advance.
12:09
